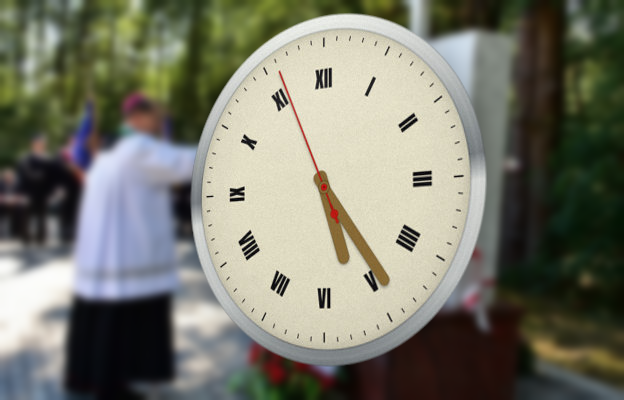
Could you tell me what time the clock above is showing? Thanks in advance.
5:23:56
